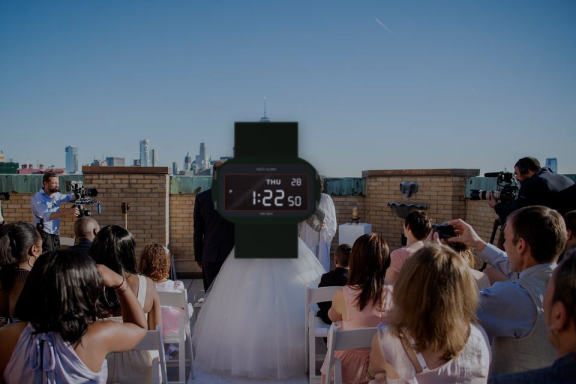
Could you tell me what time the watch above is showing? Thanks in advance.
1:22:50
